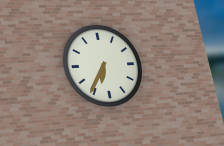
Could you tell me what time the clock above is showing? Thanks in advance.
6:36
